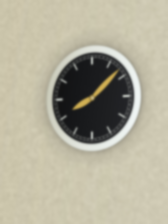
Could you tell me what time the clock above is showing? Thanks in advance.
8:08
